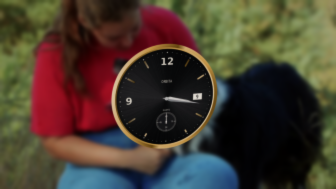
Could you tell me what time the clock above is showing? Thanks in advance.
3:17
